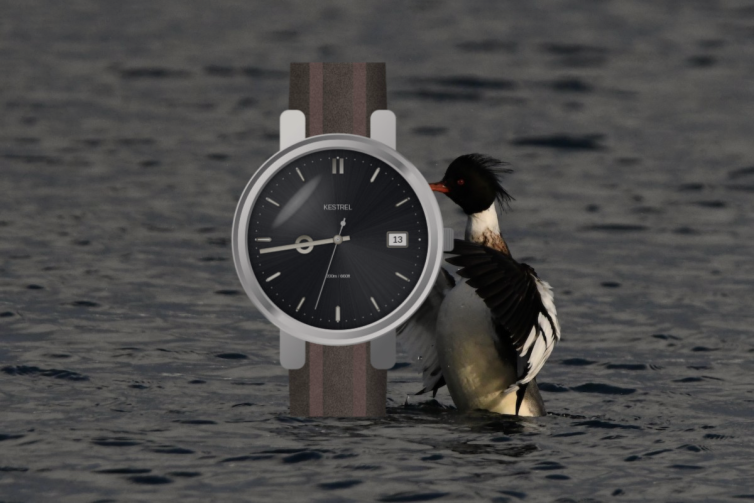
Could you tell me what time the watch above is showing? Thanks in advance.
8:43:33
